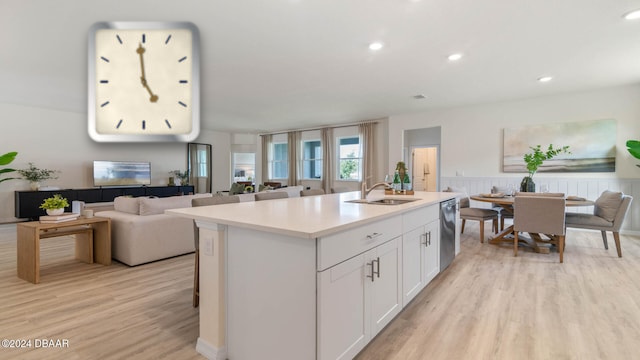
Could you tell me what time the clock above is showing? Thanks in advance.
4:59
